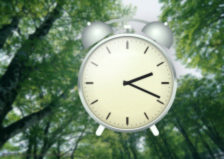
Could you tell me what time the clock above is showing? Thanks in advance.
2:19
